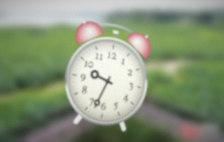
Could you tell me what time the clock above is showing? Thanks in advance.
9:33
